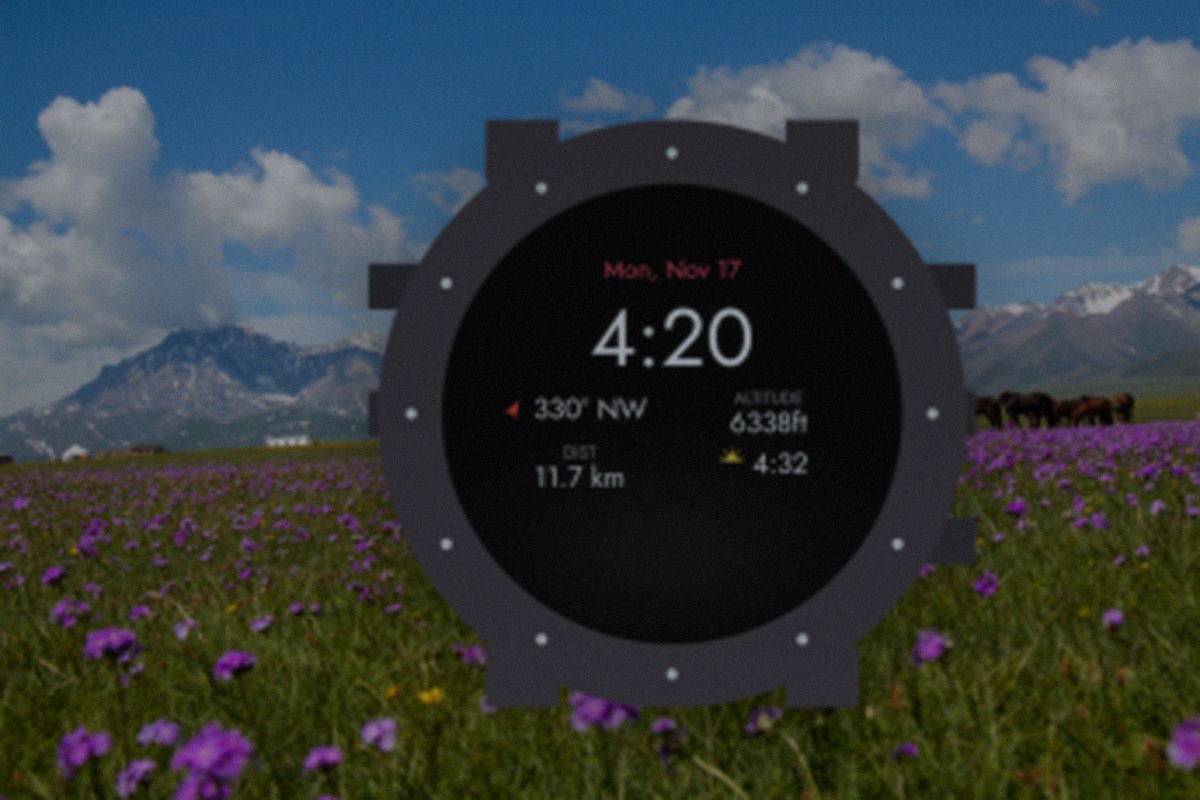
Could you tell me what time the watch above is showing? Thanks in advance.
4:20
